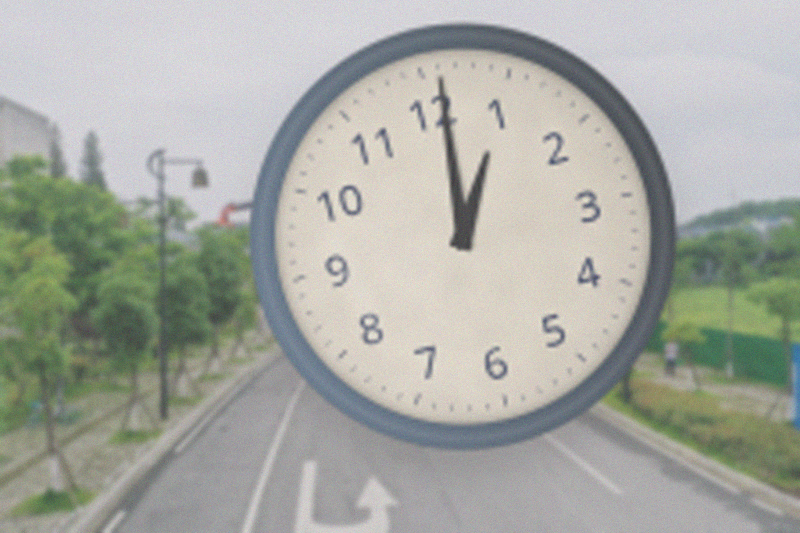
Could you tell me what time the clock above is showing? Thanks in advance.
1:01
